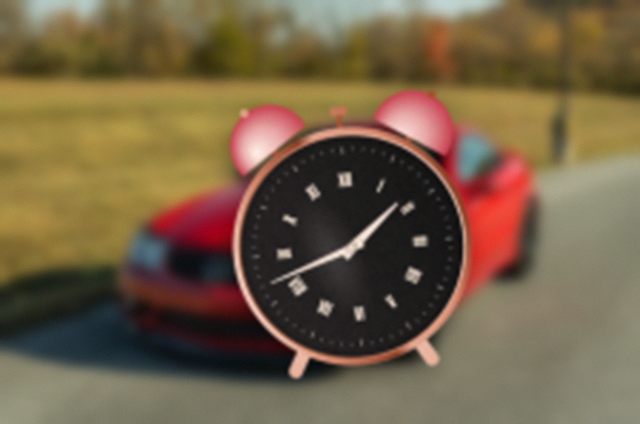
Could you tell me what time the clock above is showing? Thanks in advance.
1:42
